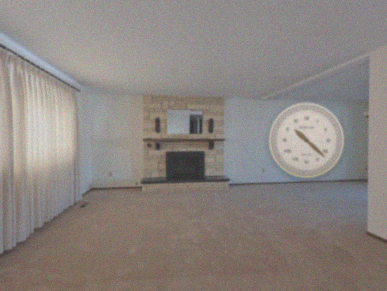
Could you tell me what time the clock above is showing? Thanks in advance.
10:22
